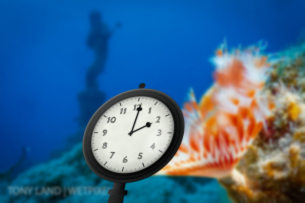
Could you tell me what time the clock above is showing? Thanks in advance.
2:01
